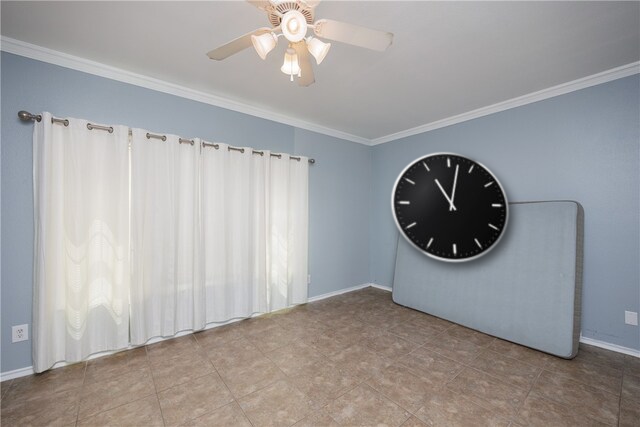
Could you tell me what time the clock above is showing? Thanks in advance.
11:02
